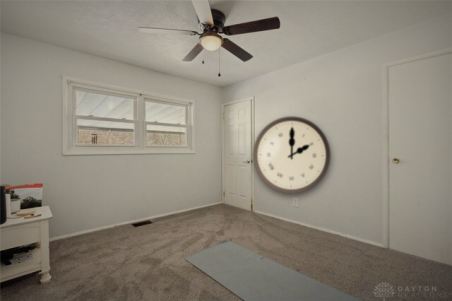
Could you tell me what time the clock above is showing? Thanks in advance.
2:00
